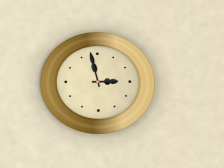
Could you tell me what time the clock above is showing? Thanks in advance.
2:58
